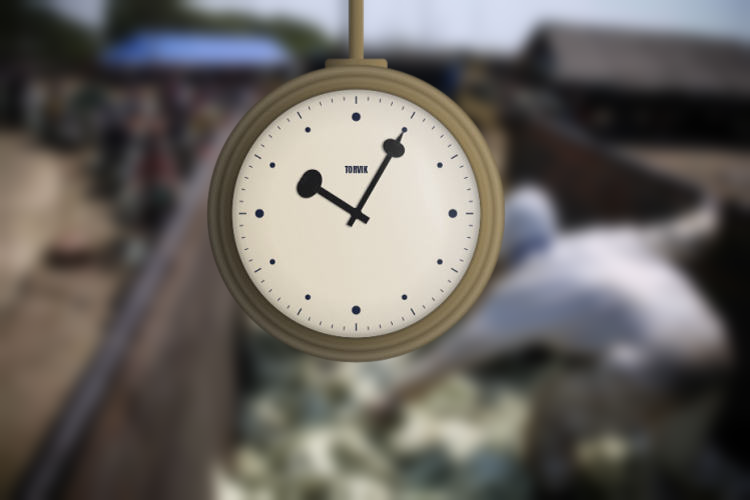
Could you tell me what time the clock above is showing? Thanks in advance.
10:05
